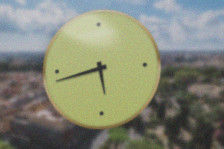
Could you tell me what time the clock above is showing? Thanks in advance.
5:43
